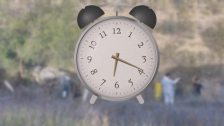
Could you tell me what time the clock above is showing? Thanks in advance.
6:19
